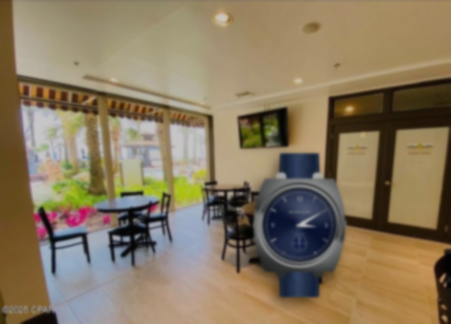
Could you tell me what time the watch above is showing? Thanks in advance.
3:10
